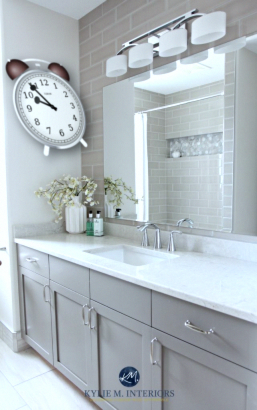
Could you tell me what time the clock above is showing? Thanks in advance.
9:54
